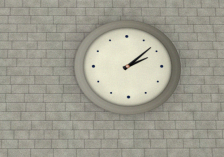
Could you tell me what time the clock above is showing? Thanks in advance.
2:08
